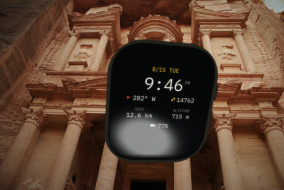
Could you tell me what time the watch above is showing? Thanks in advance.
9:46
